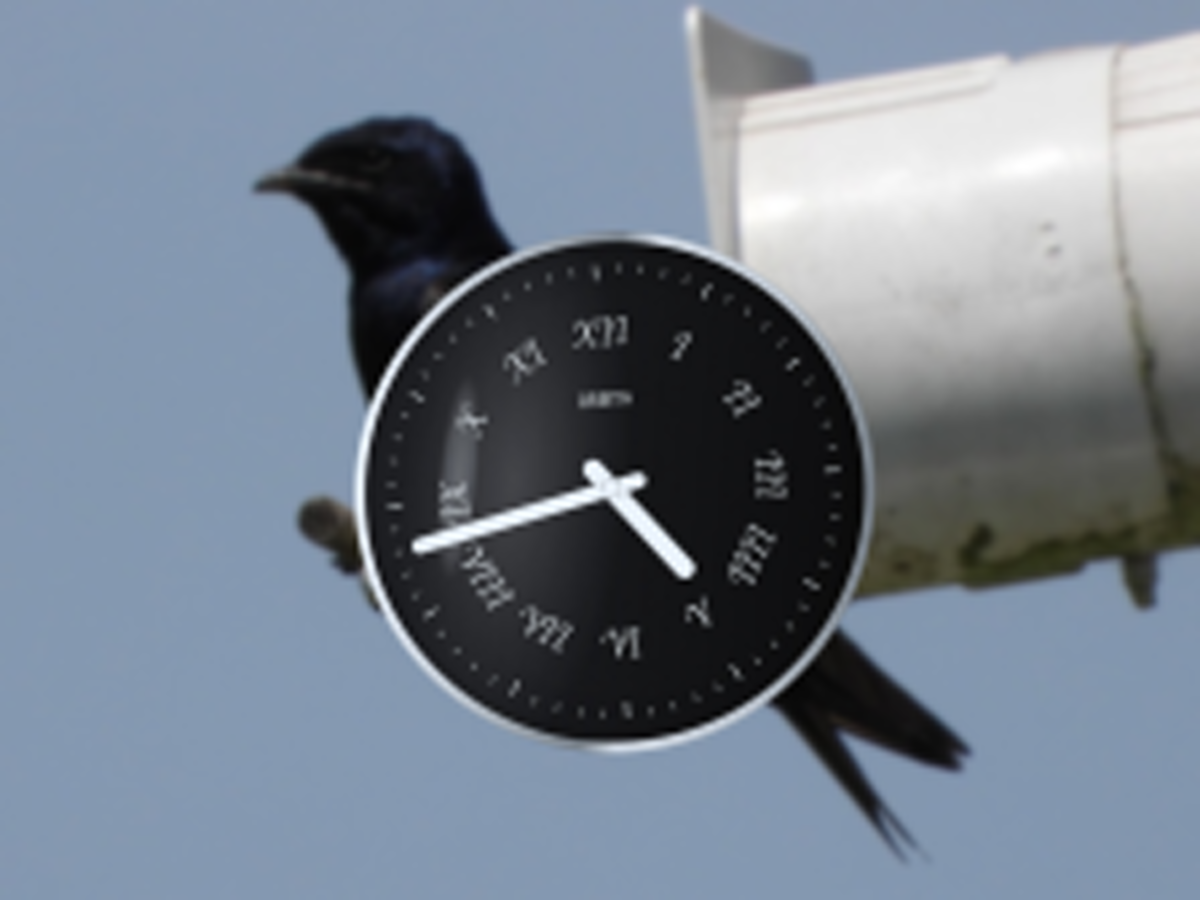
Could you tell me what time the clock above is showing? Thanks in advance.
4:43
